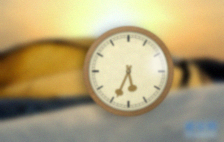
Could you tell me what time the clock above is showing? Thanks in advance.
5:34
